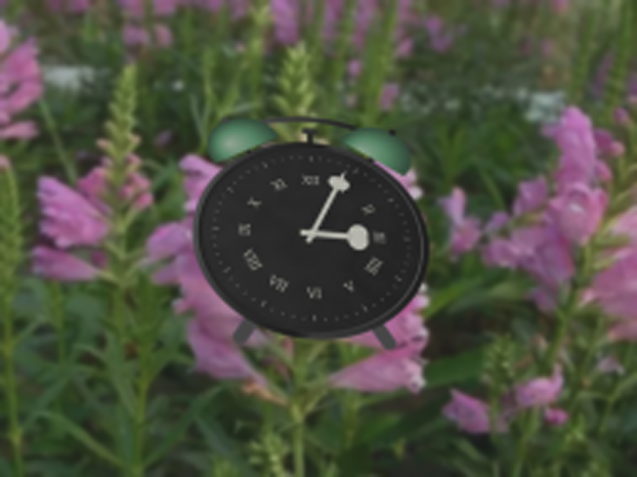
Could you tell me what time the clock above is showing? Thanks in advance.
3:04
